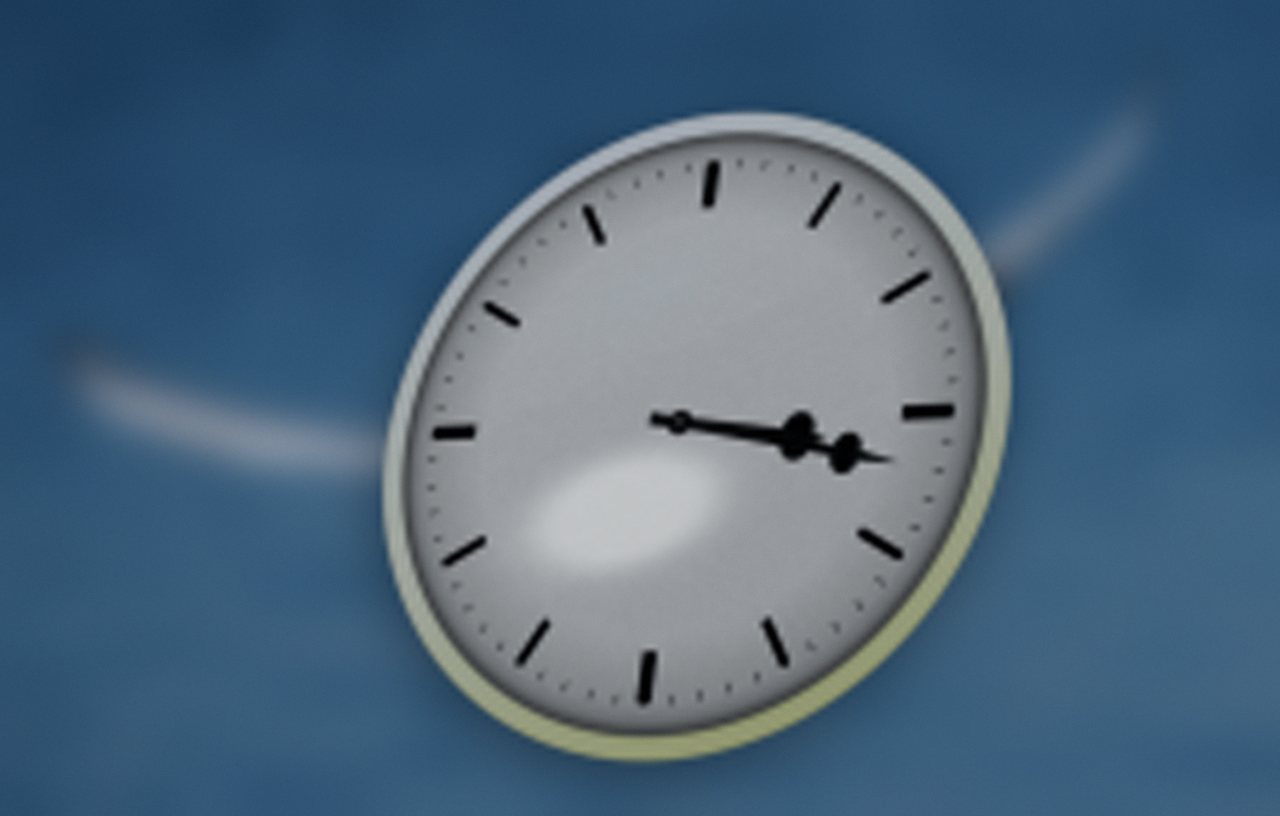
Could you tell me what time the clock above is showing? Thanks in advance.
3:17
